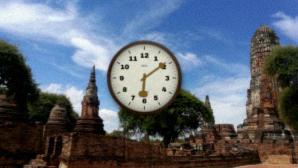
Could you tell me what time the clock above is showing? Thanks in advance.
6:09
